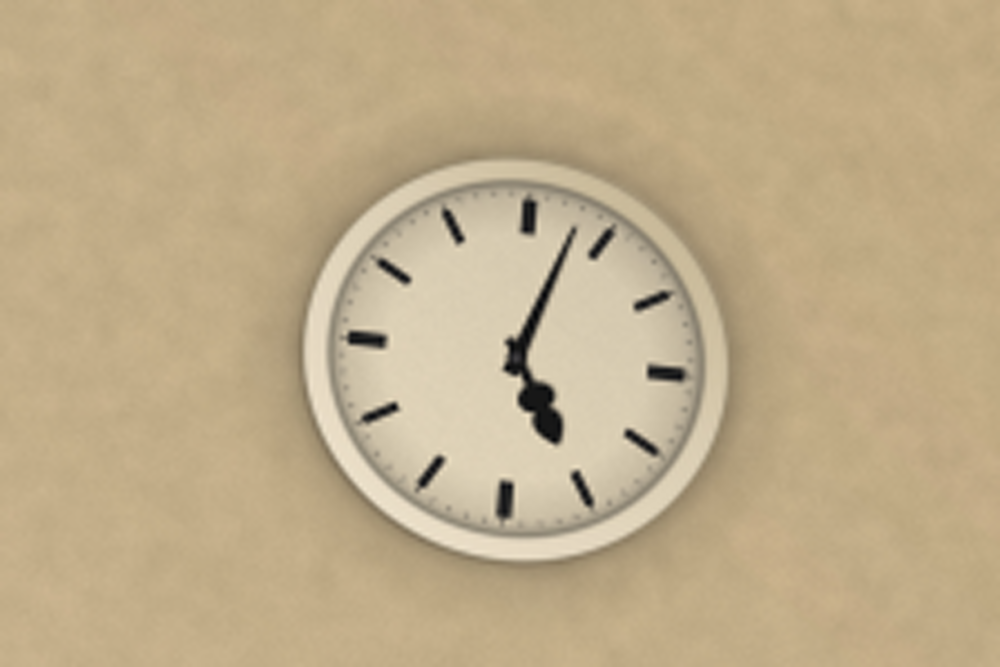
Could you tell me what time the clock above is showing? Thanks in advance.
5:03
